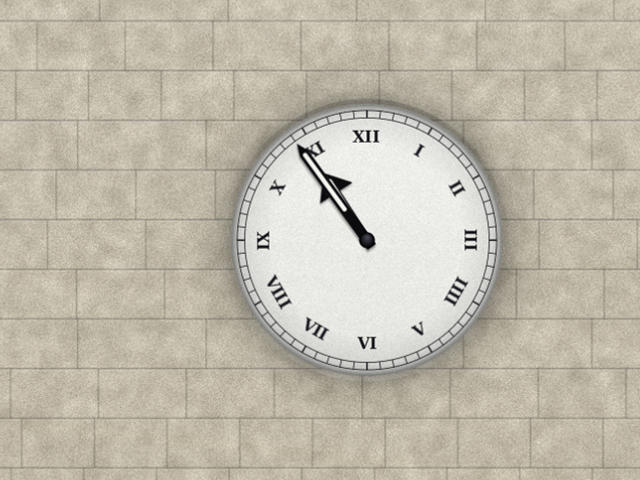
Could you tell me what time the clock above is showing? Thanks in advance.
10:54
